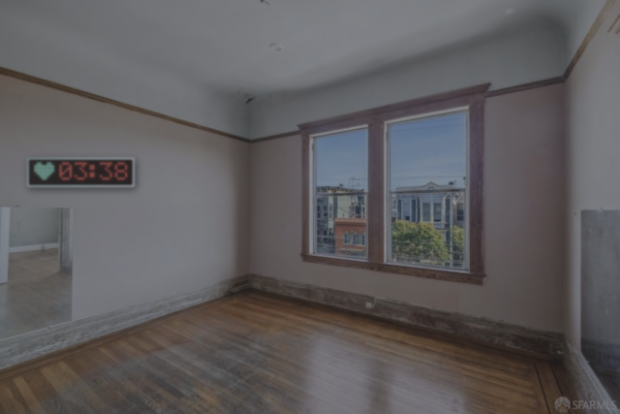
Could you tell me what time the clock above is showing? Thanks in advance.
3:38
